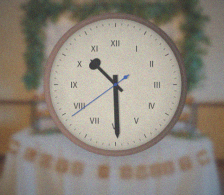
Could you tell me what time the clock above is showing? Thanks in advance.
10:29:39
